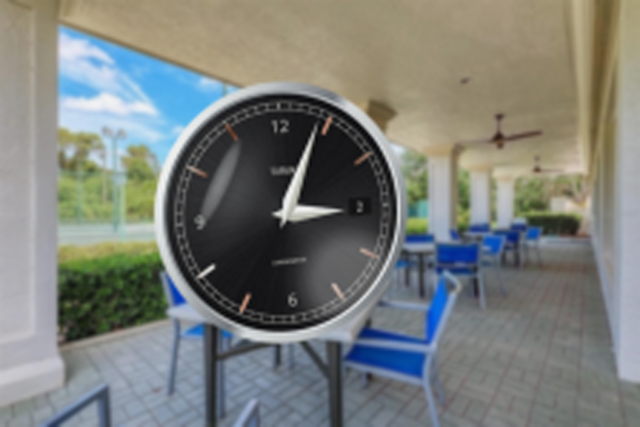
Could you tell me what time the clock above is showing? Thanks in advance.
3:04
